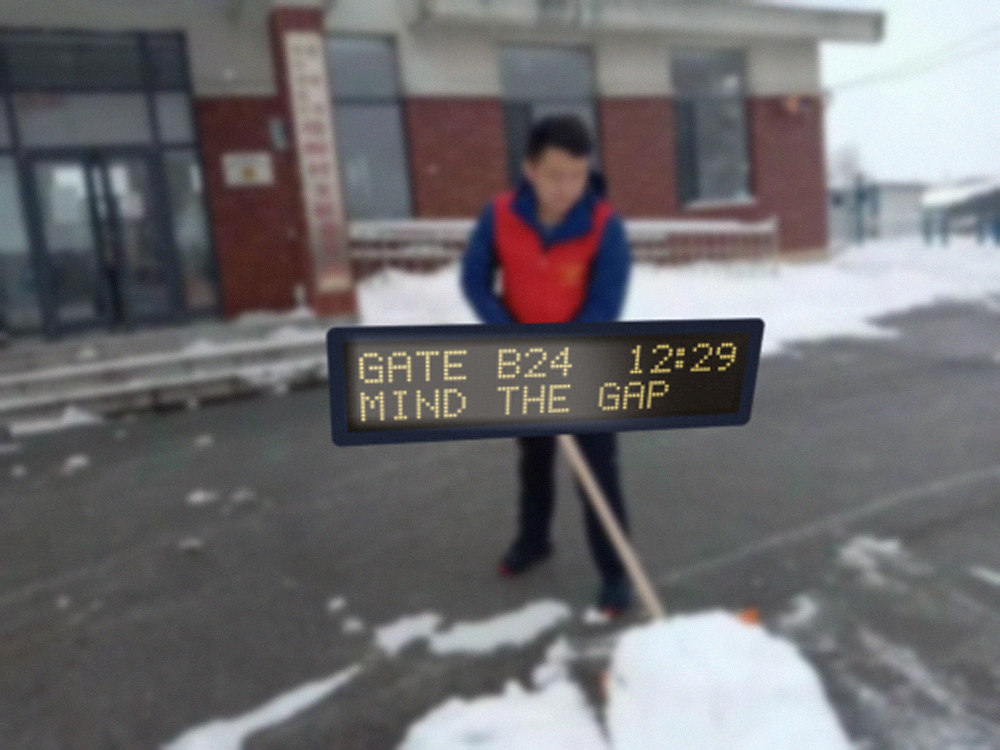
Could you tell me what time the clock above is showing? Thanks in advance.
12:29
